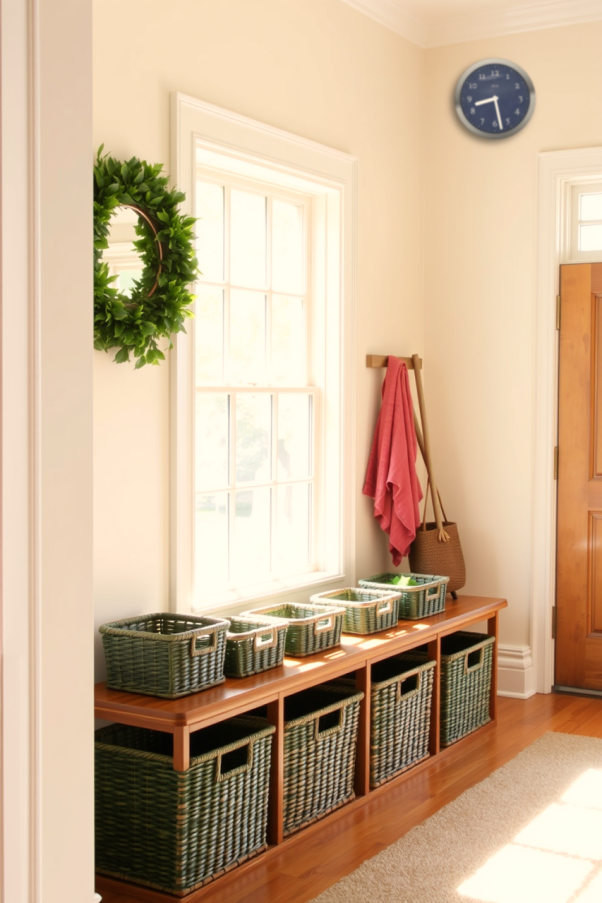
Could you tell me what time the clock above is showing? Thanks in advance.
8:28
